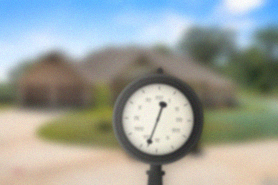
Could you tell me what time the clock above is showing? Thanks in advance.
12:33
